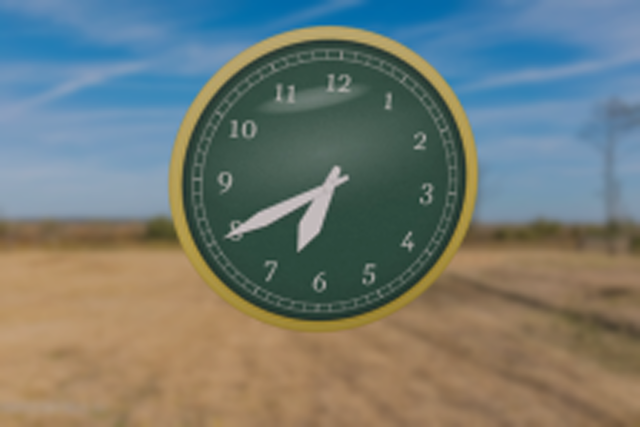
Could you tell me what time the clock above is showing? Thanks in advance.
6:40
